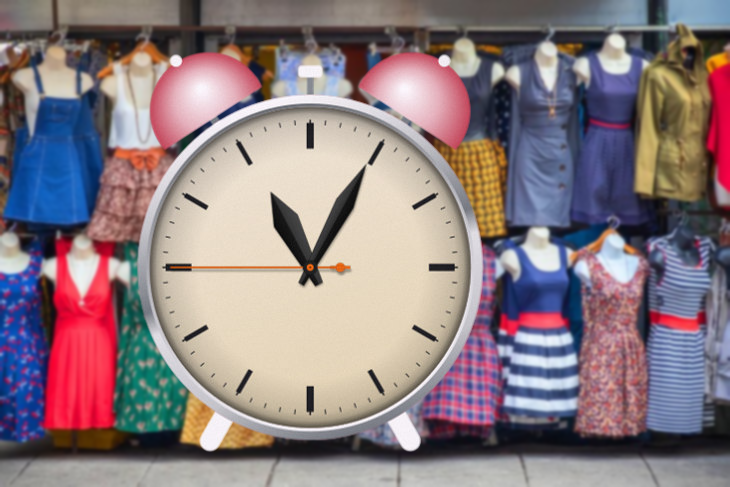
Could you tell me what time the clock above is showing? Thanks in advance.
11:04:45
